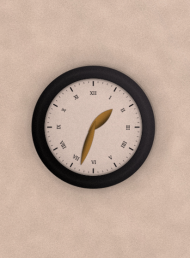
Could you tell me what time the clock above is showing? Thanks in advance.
1:33
